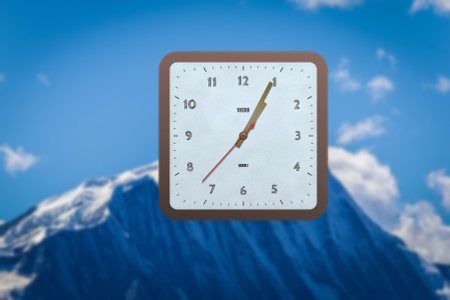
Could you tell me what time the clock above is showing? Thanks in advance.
1:04:37
